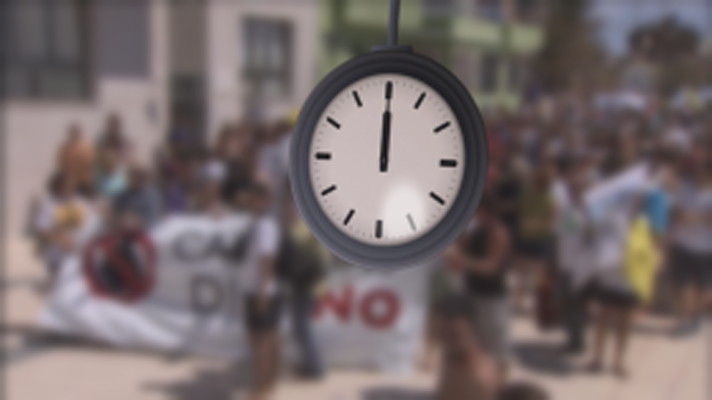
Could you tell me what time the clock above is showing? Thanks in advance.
12:00
